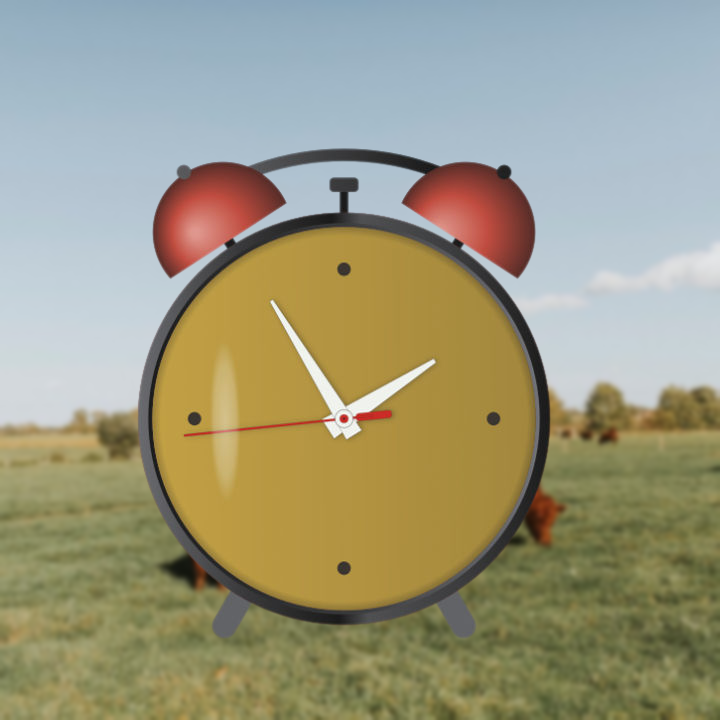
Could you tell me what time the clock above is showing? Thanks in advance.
1:54:44
